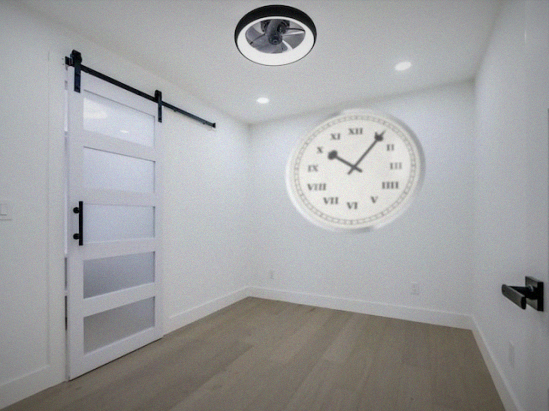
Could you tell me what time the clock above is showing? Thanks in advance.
10:06
